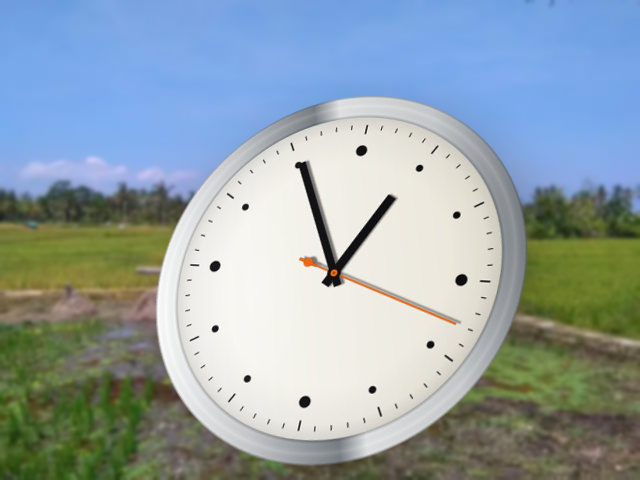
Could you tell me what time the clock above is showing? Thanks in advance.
12:55:18
